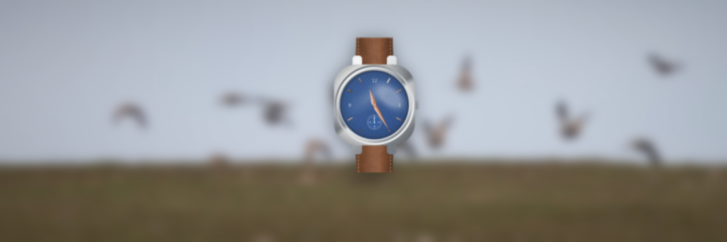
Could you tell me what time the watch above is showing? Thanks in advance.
11:25
